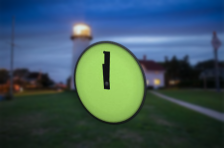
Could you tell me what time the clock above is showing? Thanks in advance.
12:01
